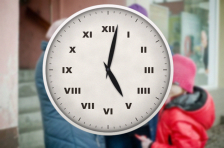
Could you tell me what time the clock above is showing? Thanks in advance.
5:02
